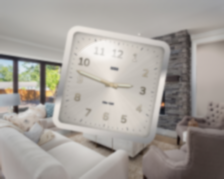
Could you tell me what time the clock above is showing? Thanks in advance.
2:47
